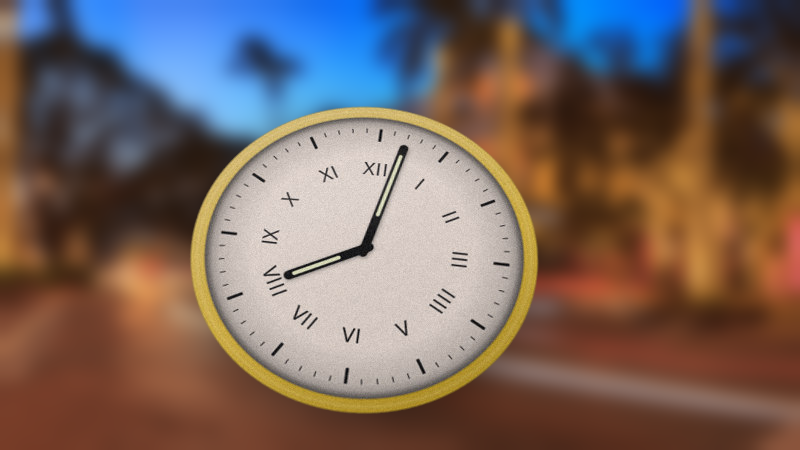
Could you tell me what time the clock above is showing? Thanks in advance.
8:02
